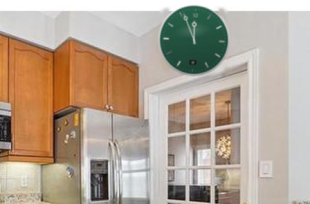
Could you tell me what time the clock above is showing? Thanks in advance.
11:56
